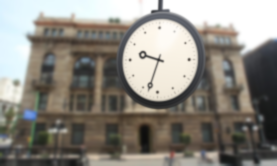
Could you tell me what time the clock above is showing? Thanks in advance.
9:33
